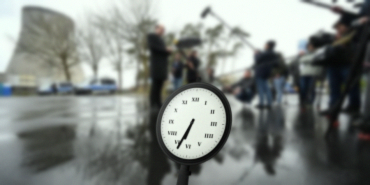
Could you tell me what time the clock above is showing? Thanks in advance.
6:34
